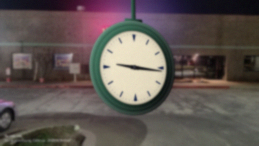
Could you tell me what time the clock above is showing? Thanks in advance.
9:16
